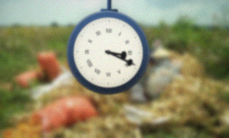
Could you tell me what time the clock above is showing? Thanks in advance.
3:19
